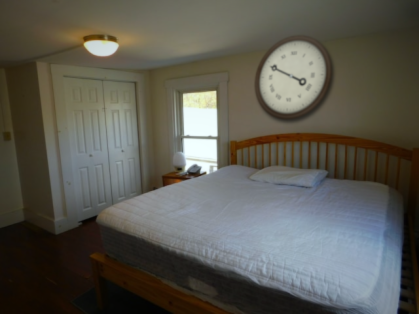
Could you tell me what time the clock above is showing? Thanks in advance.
3:49
